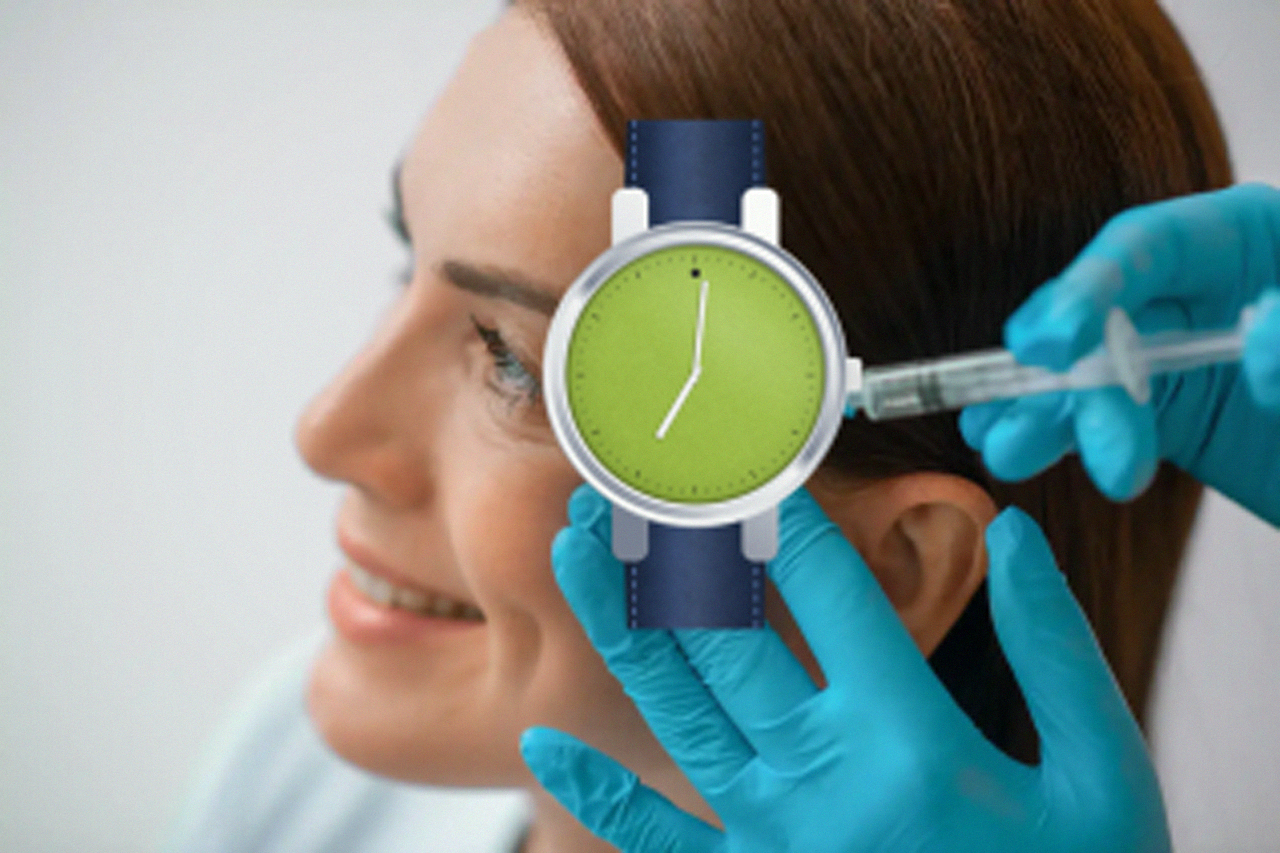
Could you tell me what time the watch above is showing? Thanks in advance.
7:01
